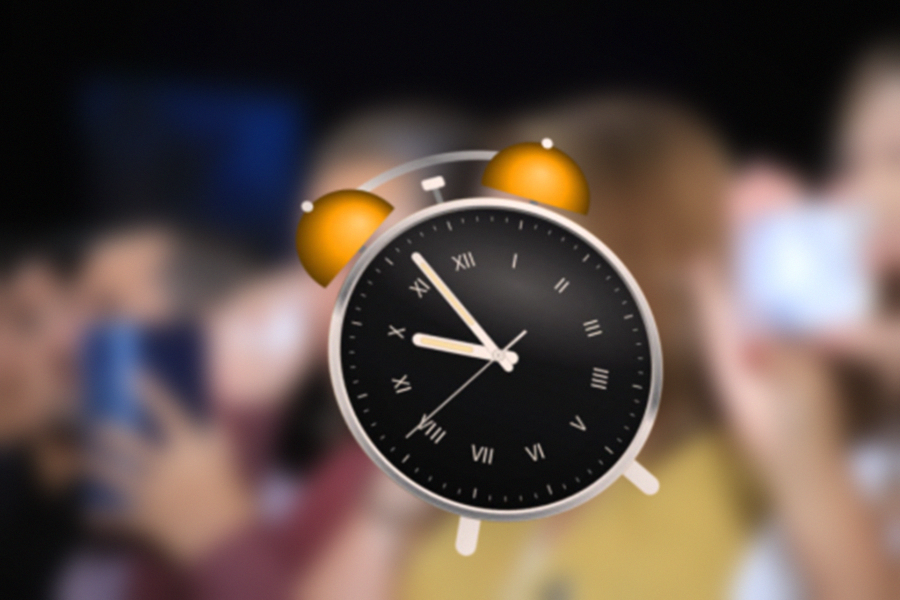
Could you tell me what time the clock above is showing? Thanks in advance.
9:56:41
